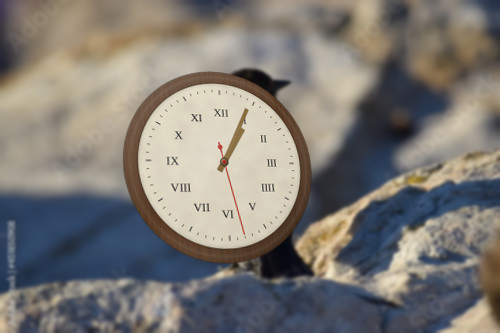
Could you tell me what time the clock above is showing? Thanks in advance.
1:04:28
